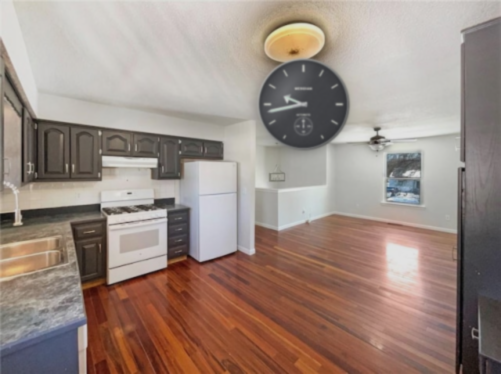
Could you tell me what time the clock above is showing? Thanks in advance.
9:43
